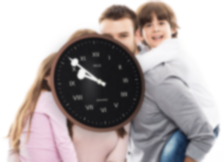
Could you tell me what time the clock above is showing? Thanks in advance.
9:52
